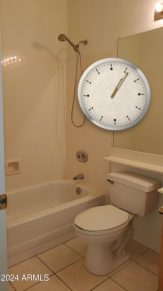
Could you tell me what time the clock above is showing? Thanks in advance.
1:06
